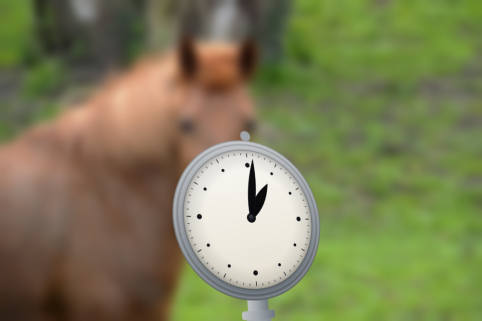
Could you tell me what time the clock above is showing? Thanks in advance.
1:01
